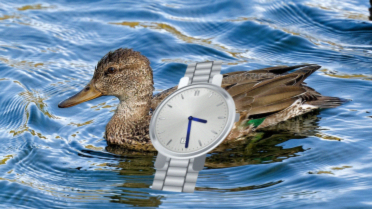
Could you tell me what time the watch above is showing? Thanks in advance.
3:29
